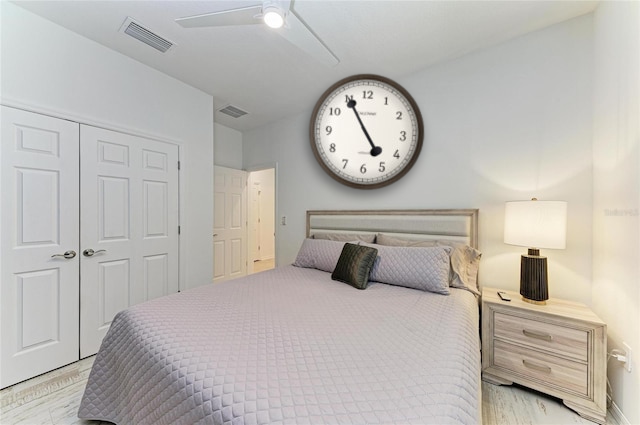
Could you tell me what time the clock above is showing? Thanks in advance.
4:55
